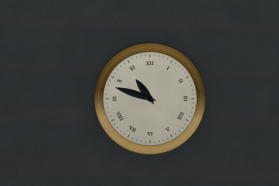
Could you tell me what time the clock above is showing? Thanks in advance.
10:48
